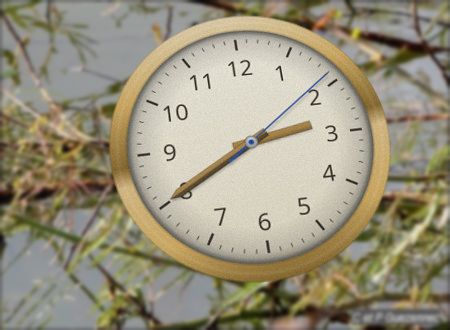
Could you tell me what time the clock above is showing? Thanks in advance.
2:40:09
